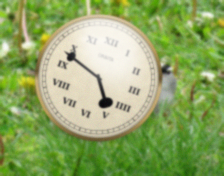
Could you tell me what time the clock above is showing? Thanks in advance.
4:48
